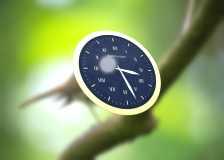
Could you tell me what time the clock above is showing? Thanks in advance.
3:27
